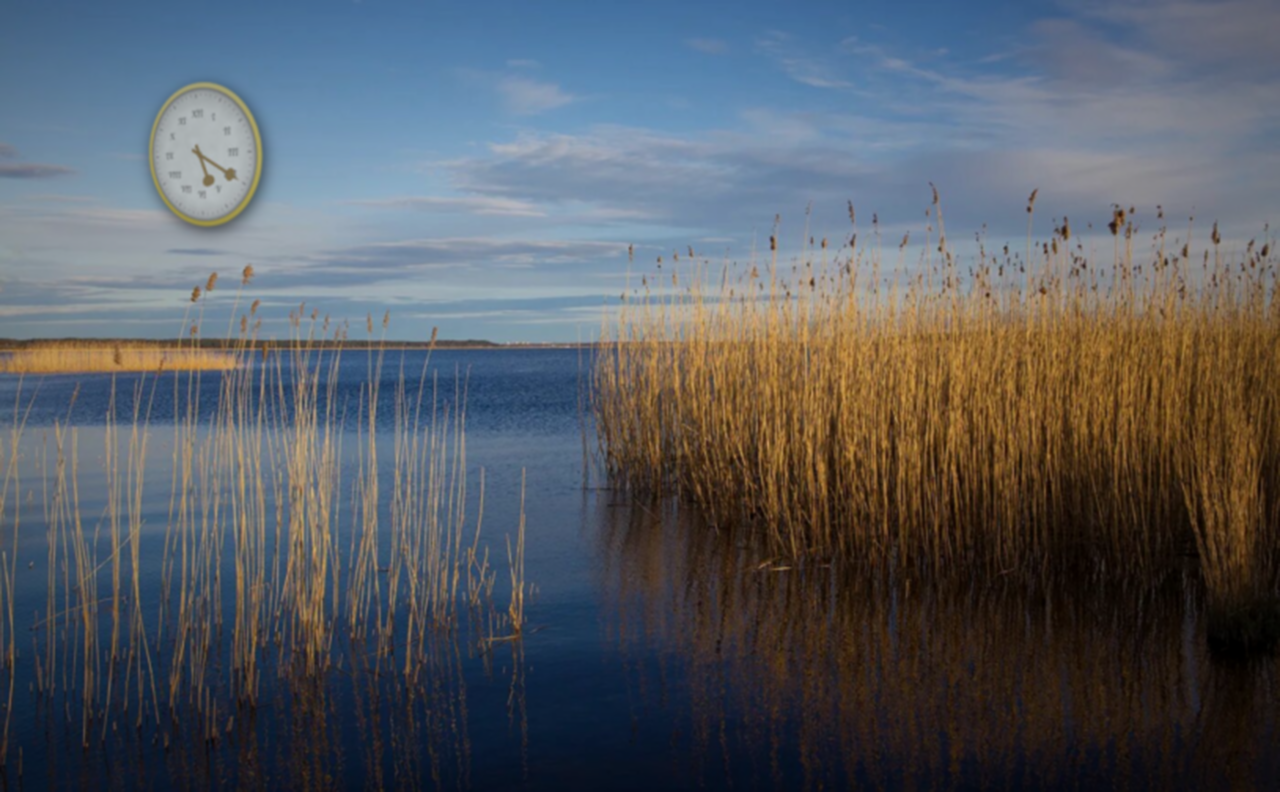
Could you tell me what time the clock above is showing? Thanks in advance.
5:20
